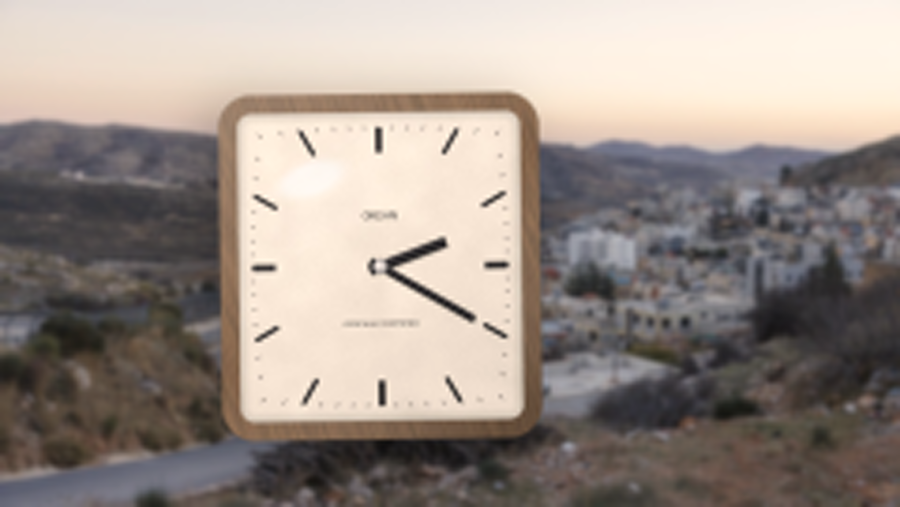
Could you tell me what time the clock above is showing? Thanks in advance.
2:20
